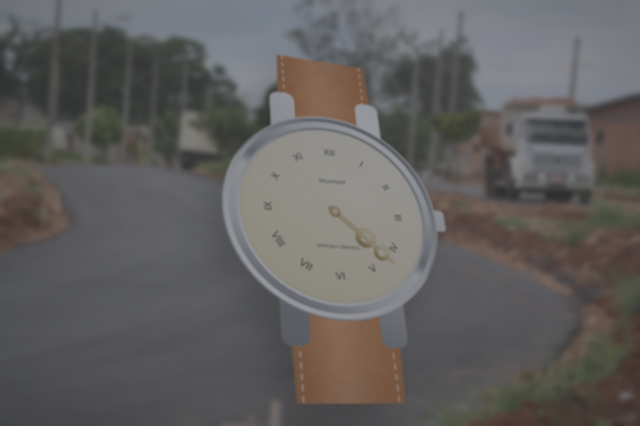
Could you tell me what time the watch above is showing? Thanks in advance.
4:22
